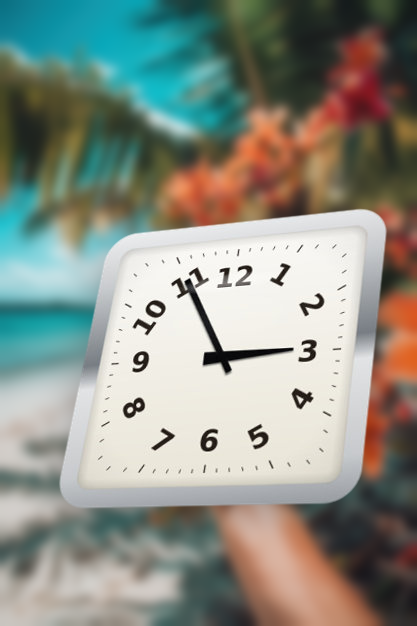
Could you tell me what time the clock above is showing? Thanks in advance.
2:55
